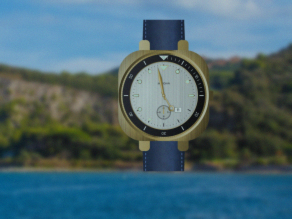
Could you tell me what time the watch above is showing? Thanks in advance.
4:58
